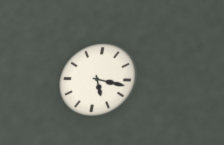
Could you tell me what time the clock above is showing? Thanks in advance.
5:17
